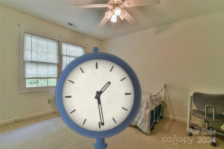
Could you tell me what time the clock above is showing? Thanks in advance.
1:29
